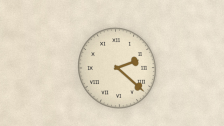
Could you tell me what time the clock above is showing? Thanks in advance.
2:22
